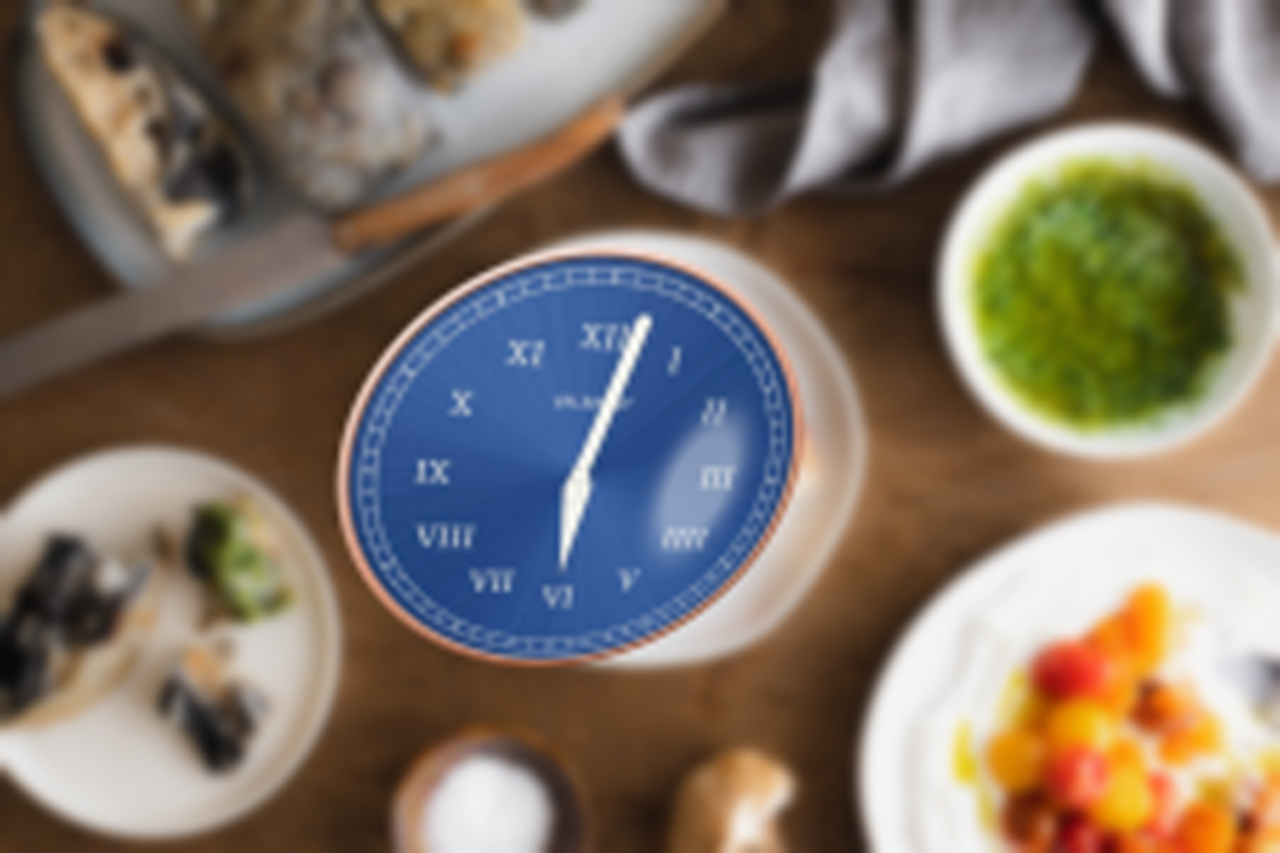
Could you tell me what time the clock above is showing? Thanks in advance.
6:02
